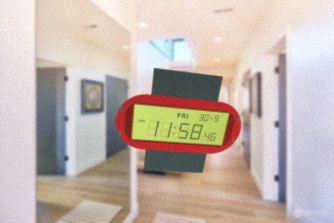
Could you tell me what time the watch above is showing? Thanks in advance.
11:58
